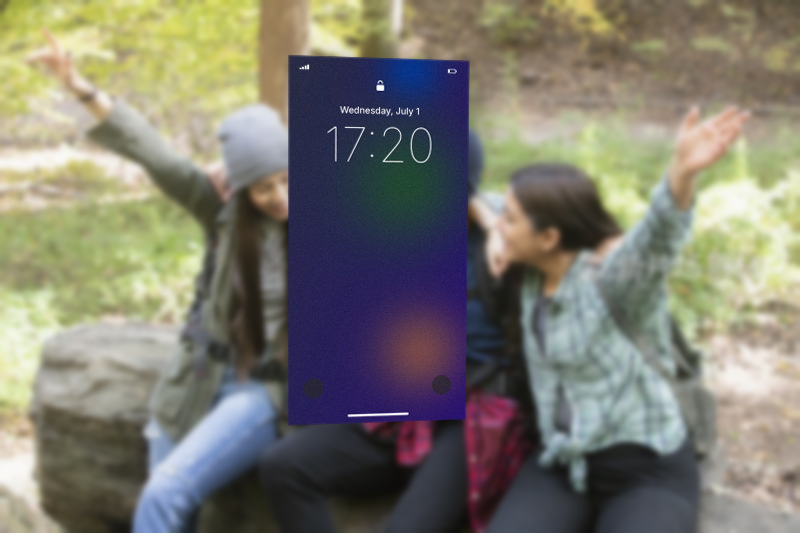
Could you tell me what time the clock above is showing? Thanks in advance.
17:20
